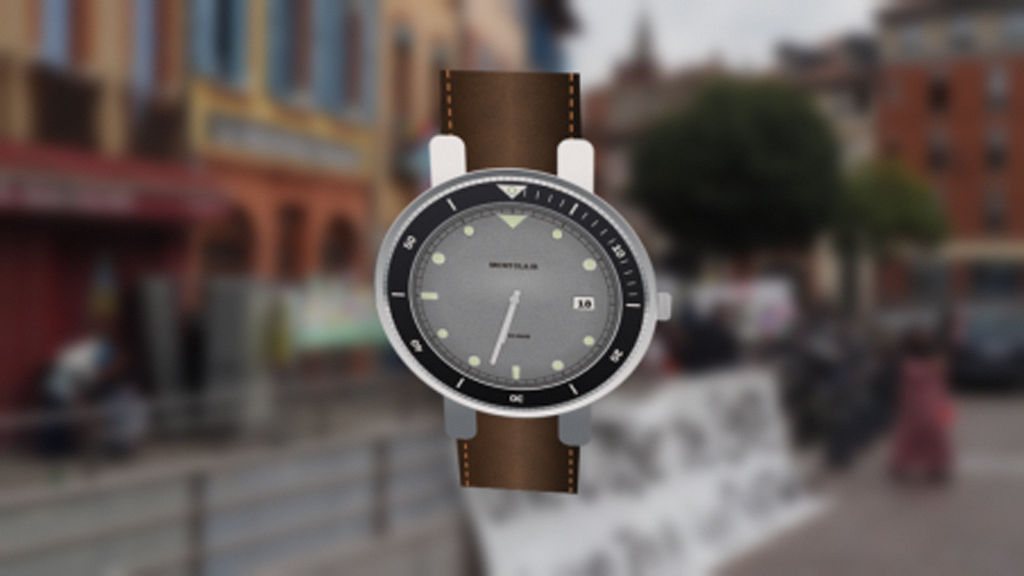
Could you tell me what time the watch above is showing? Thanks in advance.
6:33
